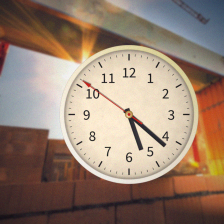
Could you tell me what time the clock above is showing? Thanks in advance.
5:21:51
